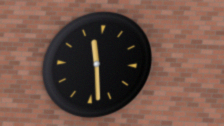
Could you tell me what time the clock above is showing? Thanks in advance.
11:28
